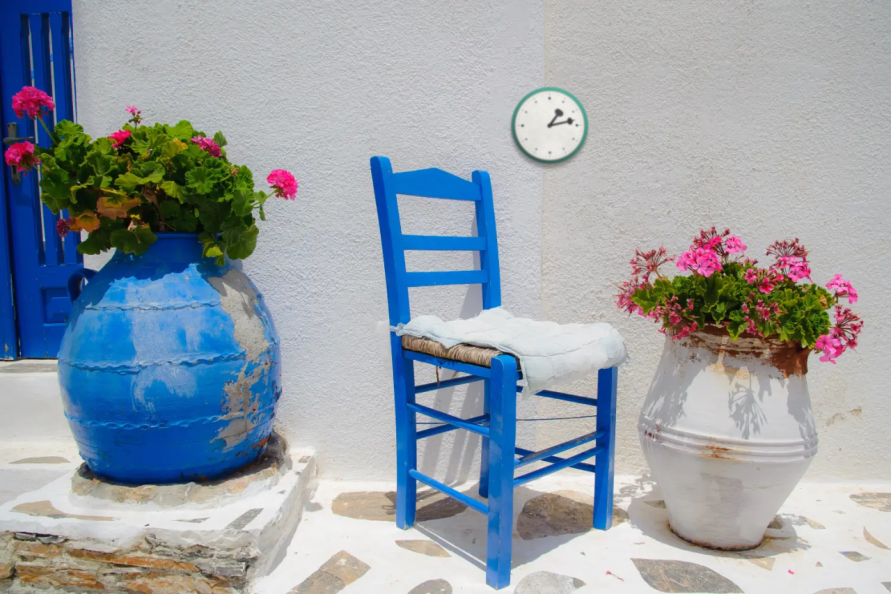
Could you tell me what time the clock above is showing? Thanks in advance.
1:13
